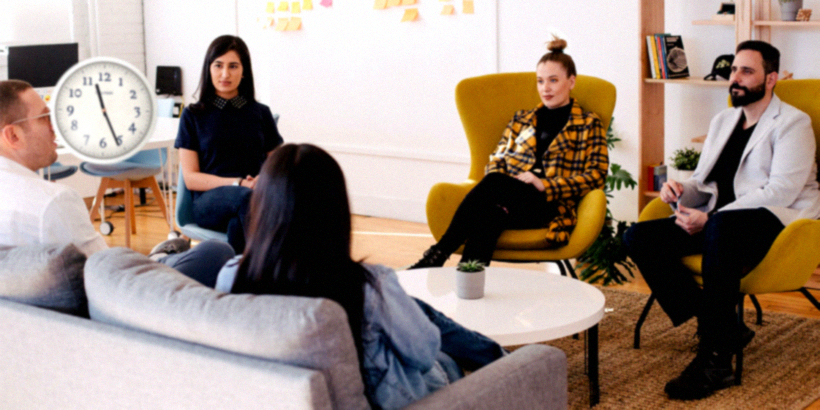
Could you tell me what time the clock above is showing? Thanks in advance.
11:26
